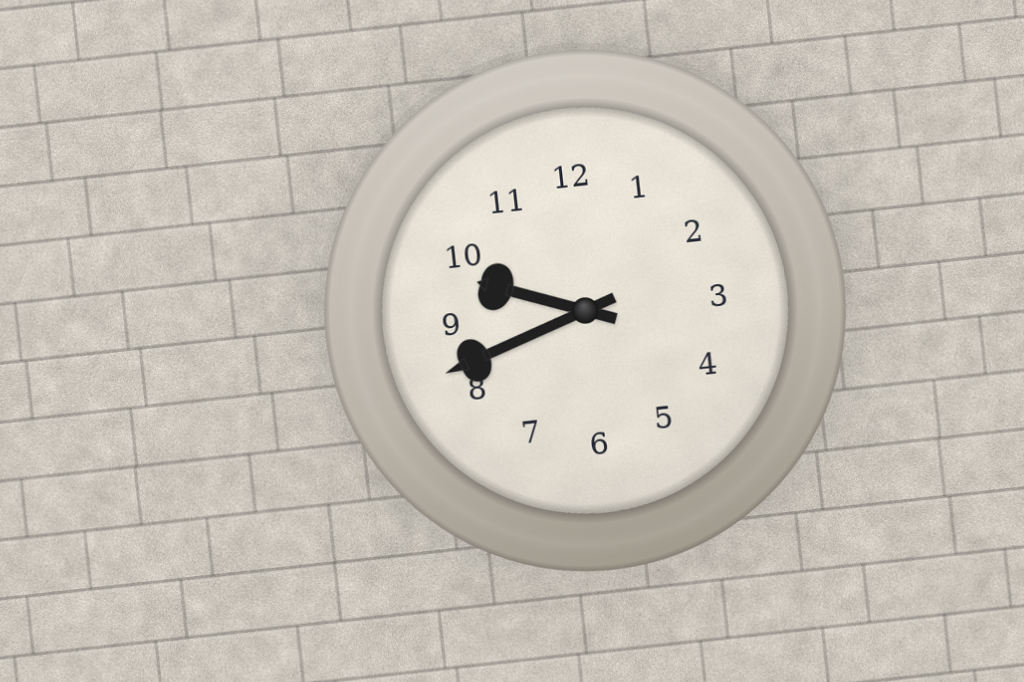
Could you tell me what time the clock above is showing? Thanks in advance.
9:42
